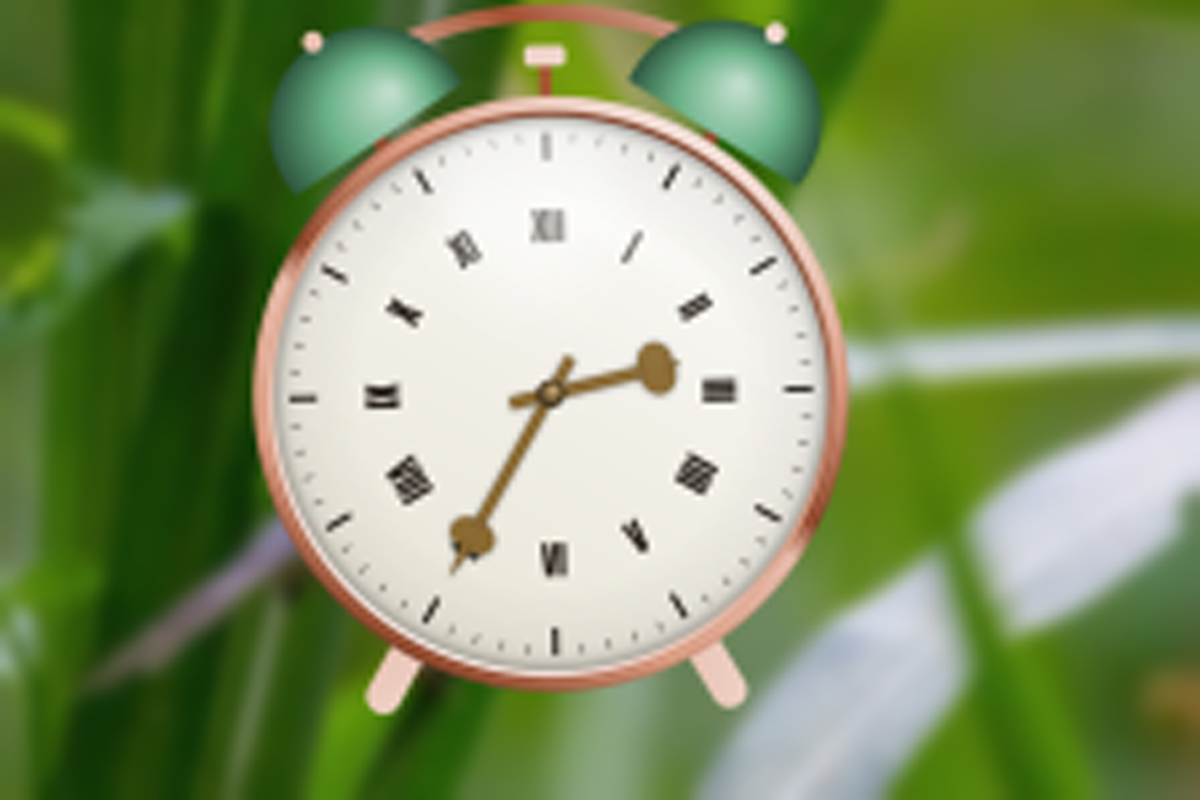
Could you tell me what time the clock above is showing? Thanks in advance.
2:35
